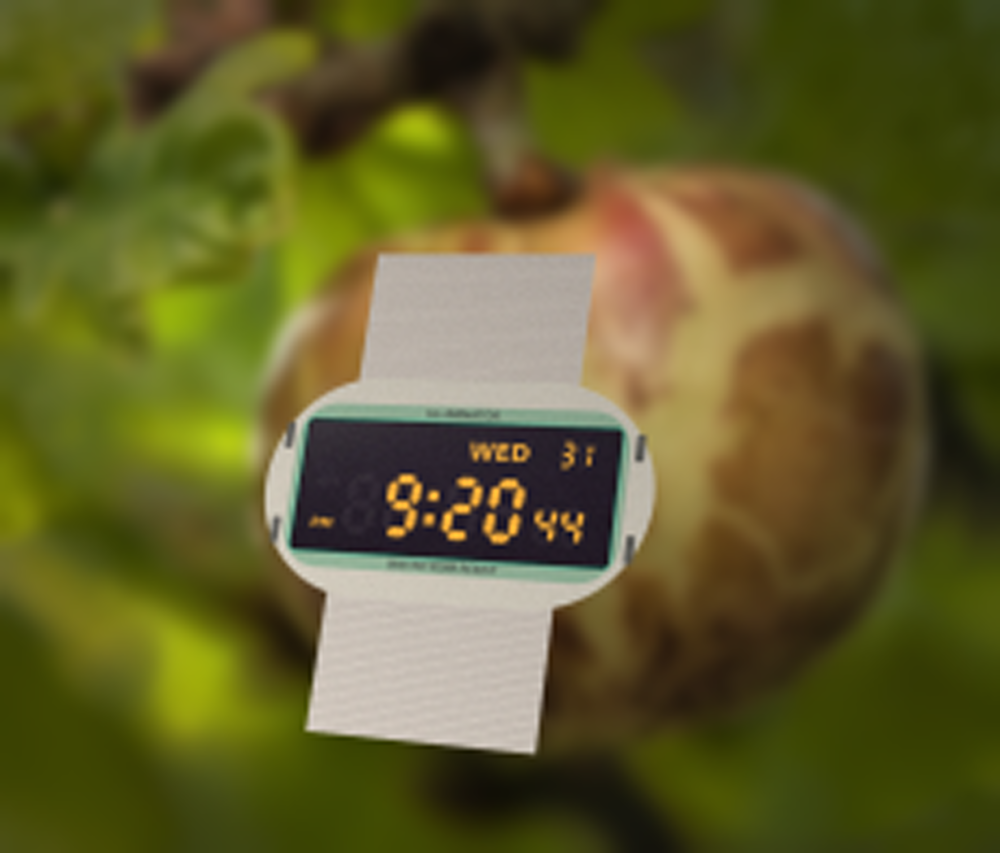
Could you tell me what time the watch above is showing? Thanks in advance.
9:20:44
